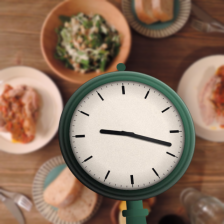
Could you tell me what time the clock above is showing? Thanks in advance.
9:18
